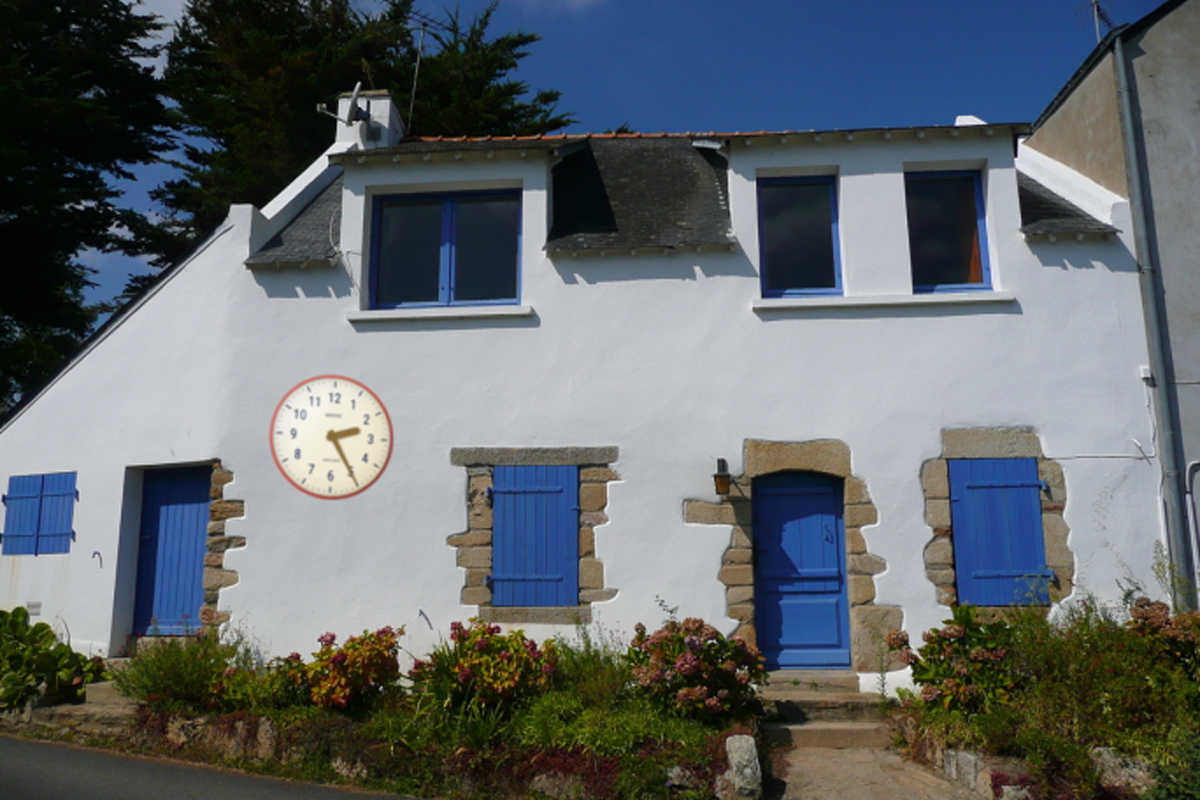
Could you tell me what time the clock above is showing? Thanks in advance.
2:25
